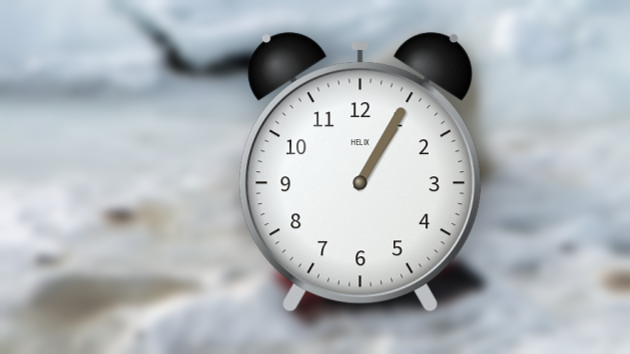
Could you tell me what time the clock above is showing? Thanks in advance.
1:05
